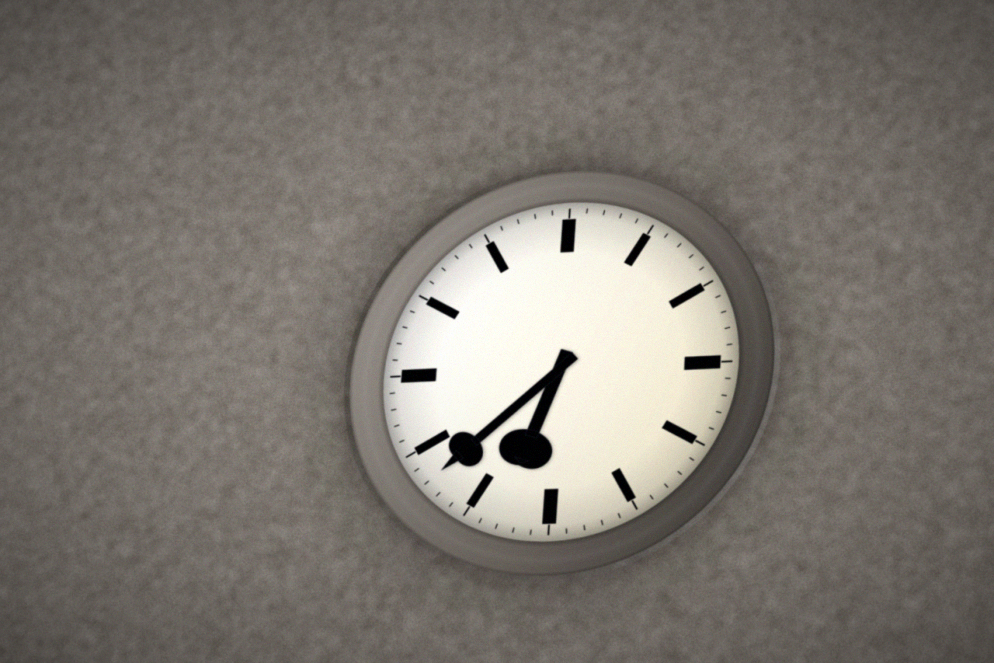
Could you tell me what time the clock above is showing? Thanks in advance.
6:38
